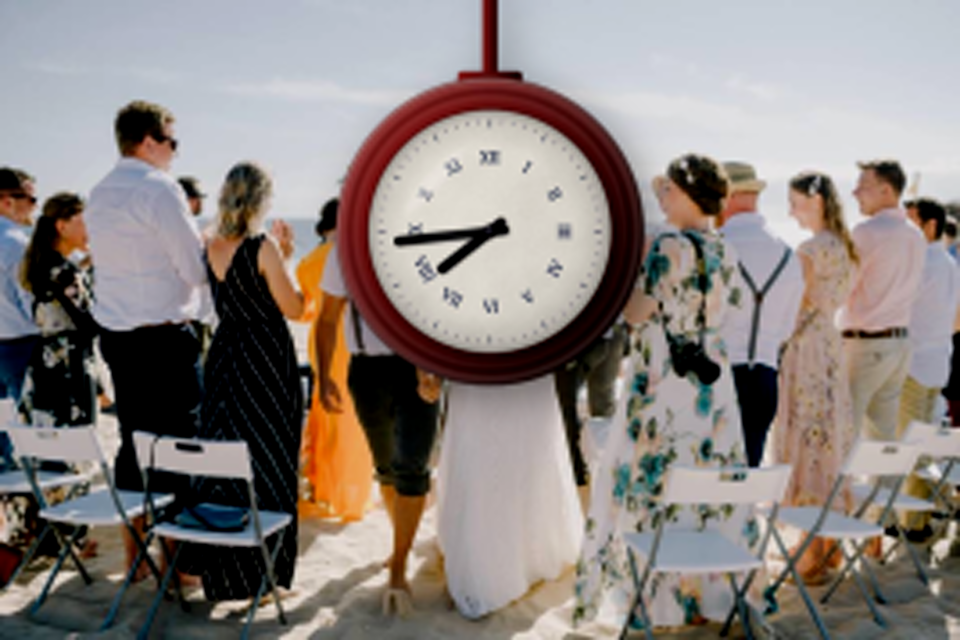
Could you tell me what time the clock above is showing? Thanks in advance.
7:44
